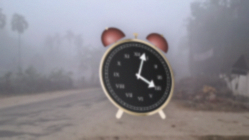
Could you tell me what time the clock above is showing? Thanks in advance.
4:03
